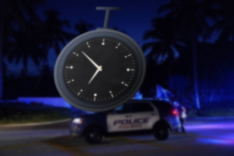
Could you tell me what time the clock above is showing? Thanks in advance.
6:52
